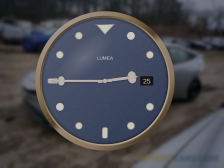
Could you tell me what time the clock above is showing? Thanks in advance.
2:45
